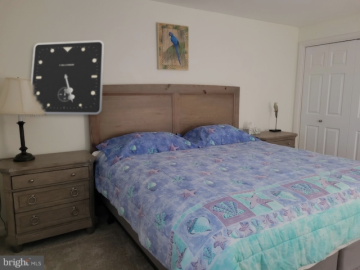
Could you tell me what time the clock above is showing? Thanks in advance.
5:27
